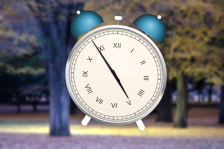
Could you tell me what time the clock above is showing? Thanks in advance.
4:54
